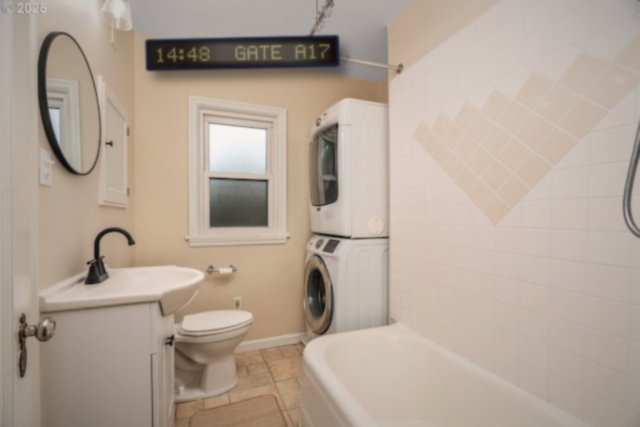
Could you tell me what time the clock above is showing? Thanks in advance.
14:48
